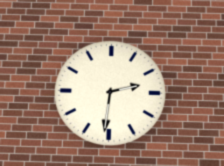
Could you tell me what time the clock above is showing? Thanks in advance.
2:31
